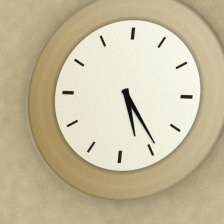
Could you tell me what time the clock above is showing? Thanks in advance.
5:24
